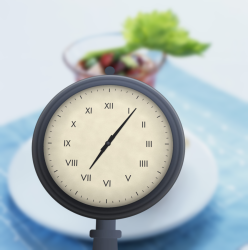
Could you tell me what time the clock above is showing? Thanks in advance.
7:06
